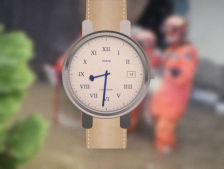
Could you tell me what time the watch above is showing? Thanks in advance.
8:31
